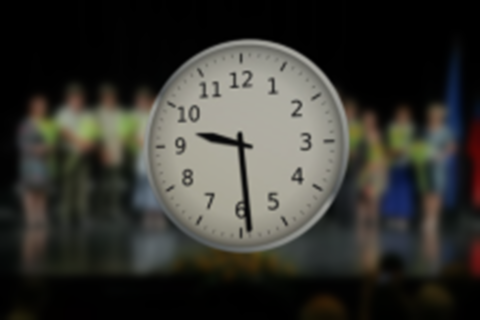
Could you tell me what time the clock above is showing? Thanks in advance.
9:29
